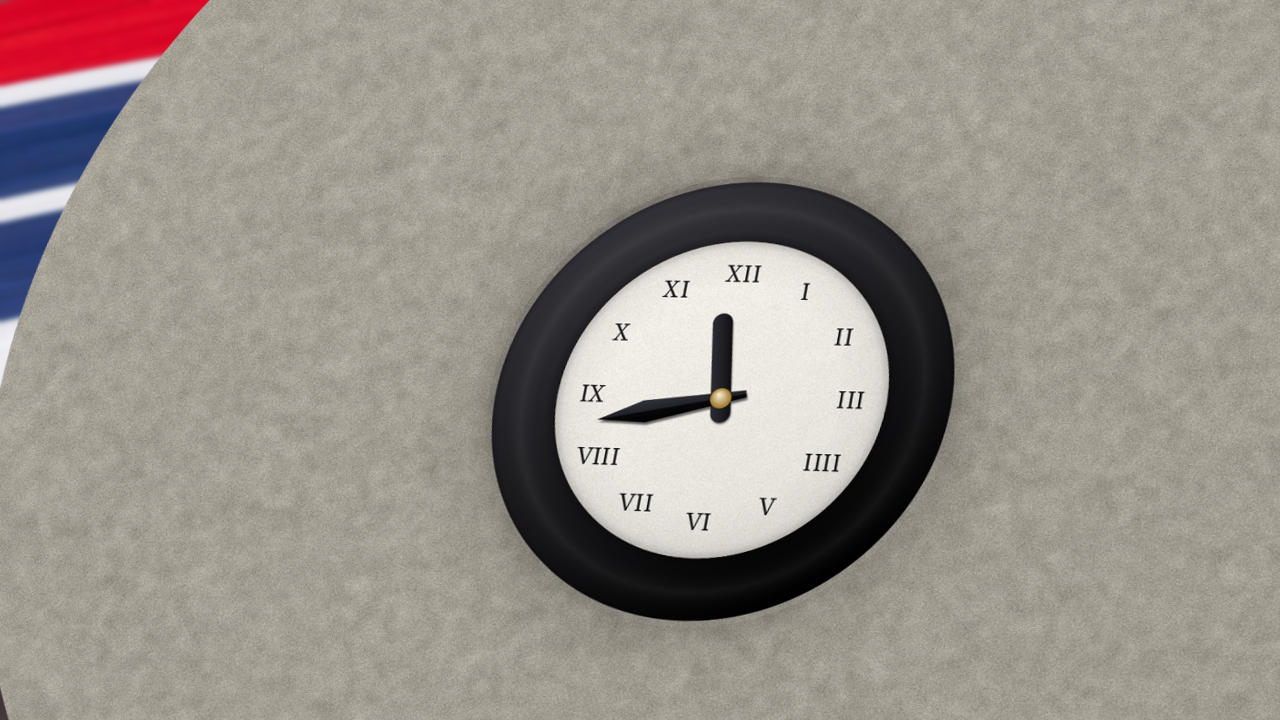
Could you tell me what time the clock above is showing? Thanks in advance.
11:43
